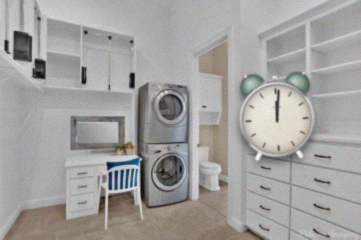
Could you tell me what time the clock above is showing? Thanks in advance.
12:01
